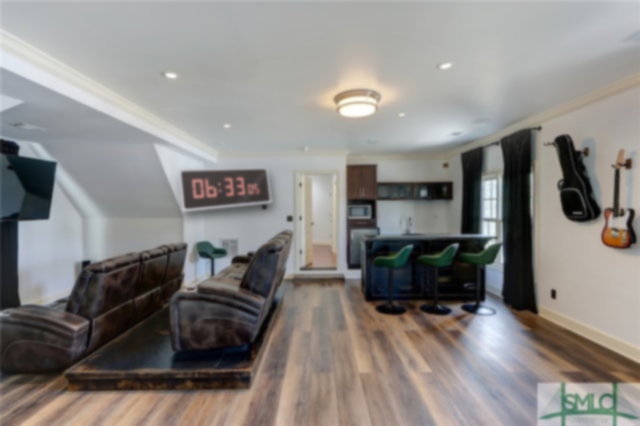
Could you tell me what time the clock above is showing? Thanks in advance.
6:33
